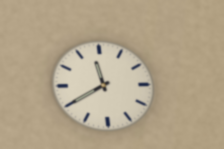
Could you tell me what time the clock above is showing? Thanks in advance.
11:40
